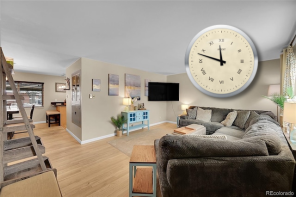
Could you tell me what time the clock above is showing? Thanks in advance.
11:48
